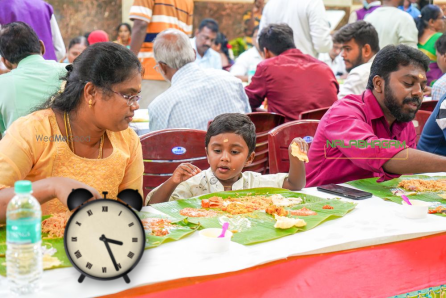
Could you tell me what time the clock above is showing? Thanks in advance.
3:26
